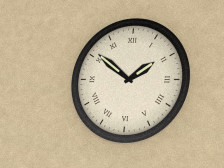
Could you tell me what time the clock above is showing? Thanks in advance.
1:51
